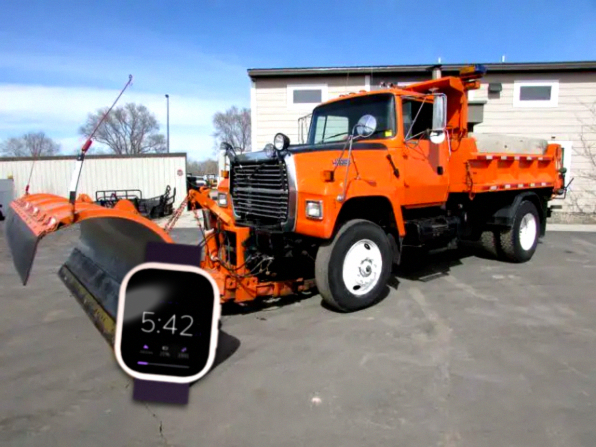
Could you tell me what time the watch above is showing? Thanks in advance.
5:42
